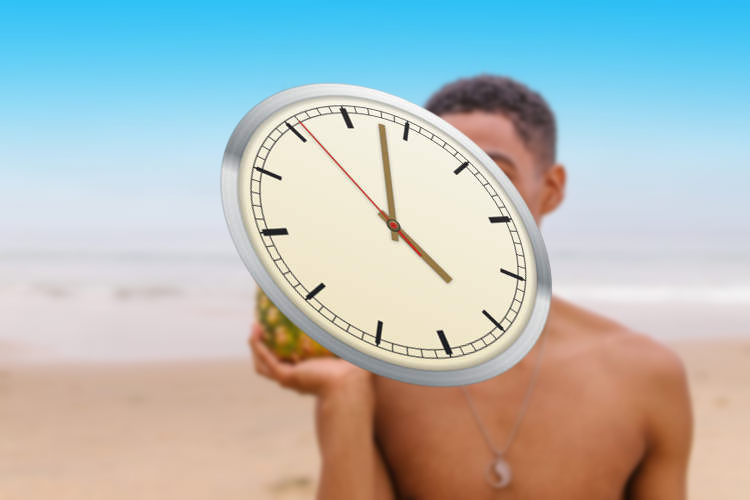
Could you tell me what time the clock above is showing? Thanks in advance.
5:02:56
